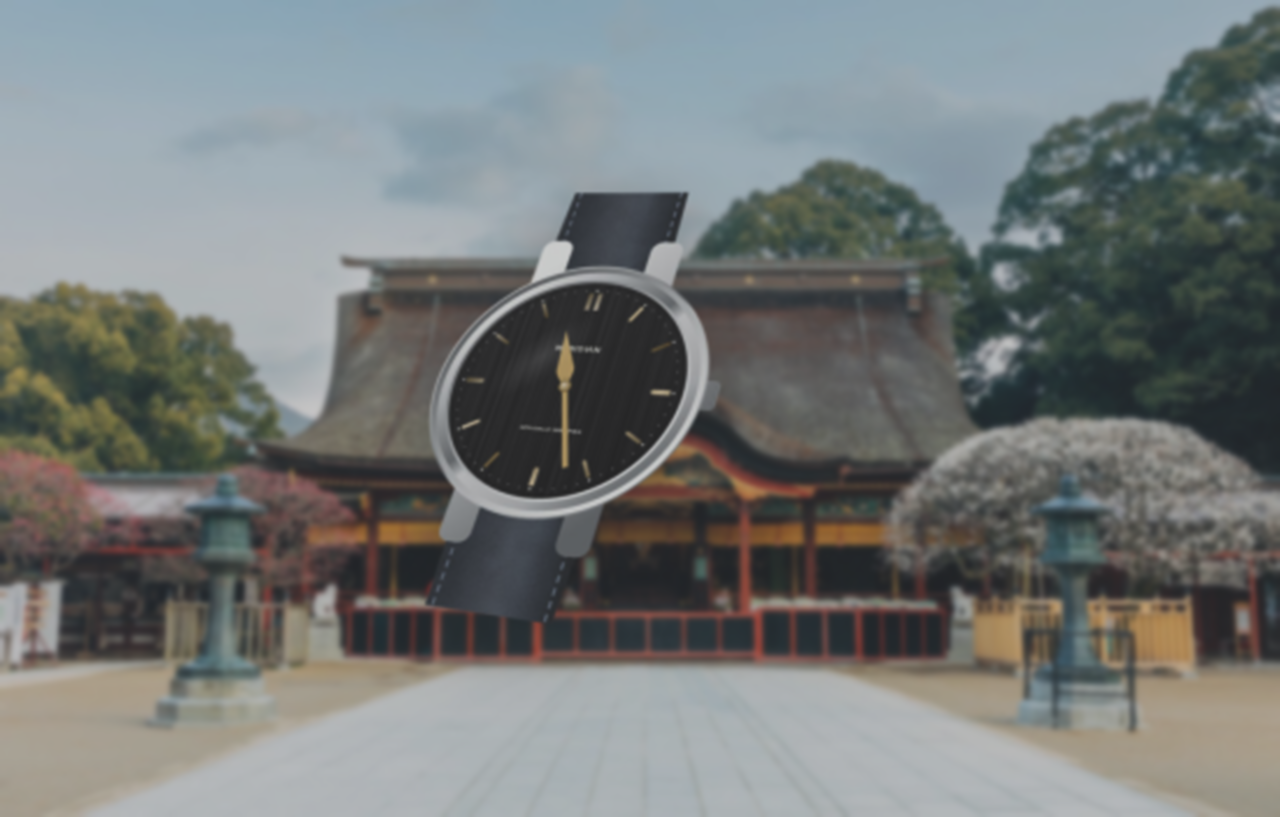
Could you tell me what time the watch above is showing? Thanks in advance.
11:27
